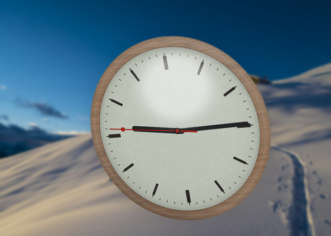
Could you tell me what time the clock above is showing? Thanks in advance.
9:14:46
